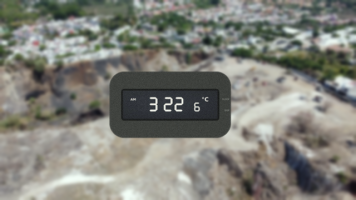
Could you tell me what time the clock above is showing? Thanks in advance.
3:22
